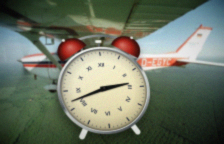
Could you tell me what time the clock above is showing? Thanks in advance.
2:42
